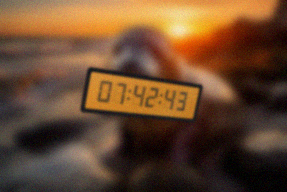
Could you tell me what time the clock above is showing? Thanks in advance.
7:42:43
